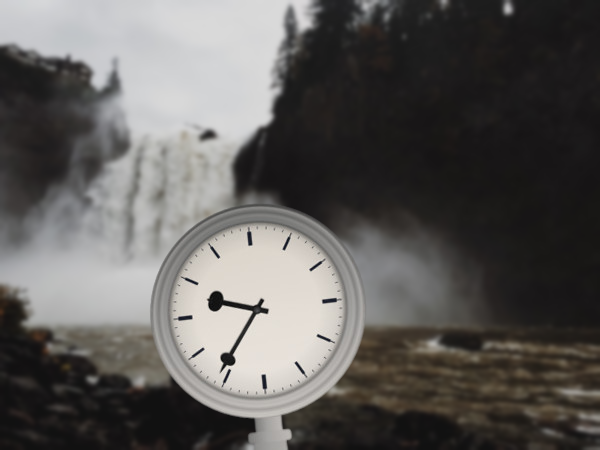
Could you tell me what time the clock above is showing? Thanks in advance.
9:36
